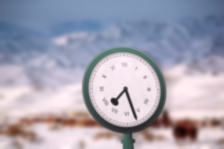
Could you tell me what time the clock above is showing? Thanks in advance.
7:27
